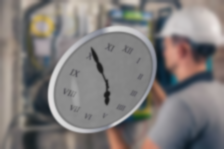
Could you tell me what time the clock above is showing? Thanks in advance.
4:51
